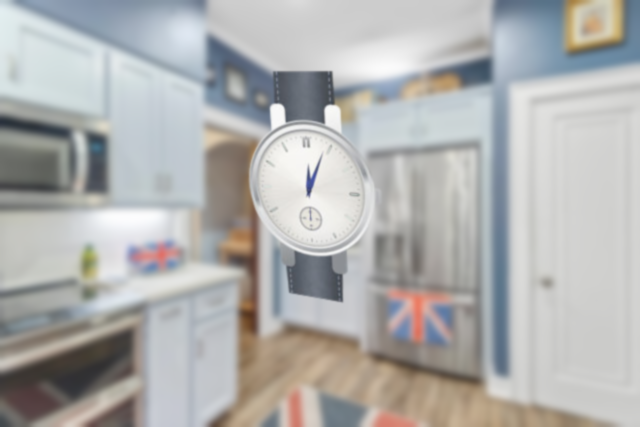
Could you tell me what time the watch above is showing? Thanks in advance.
12:04
